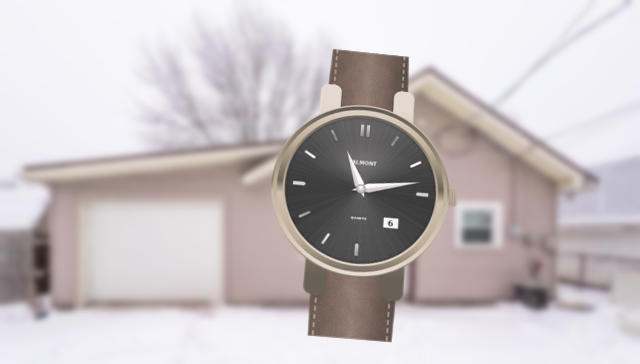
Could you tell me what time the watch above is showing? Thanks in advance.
11:13
